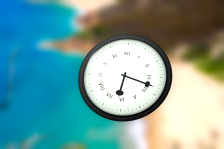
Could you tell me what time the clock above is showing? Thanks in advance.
6:18
